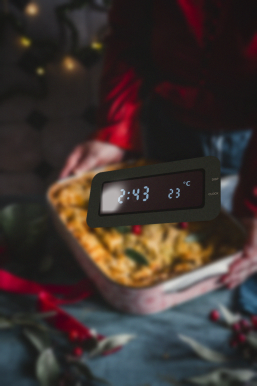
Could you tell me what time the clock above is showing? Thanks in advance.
2:43
